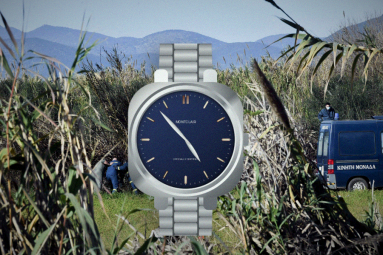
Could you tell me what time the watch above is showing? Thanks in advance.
4:53
